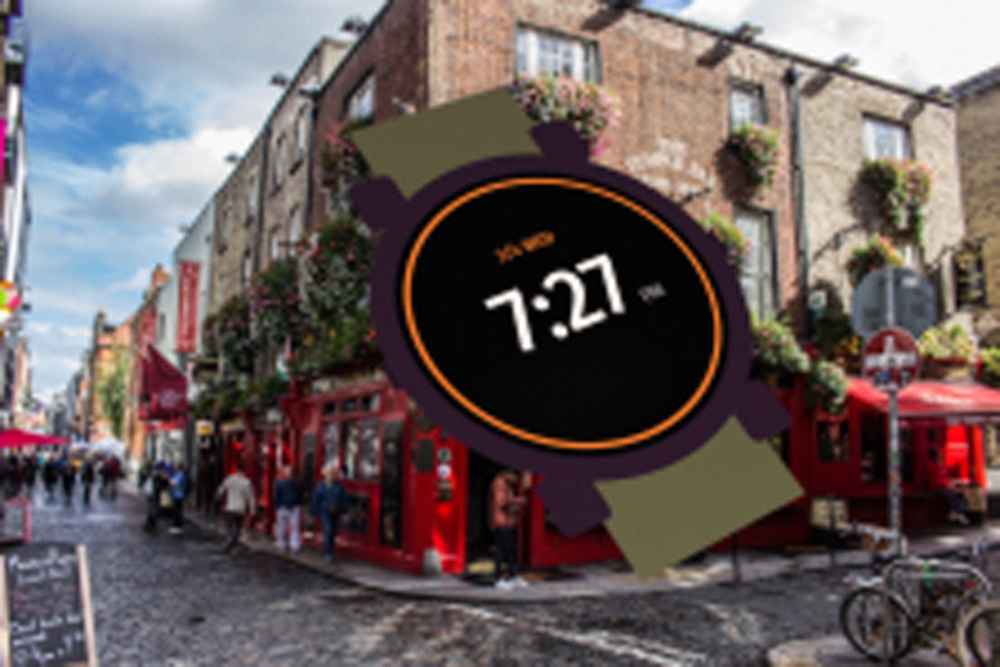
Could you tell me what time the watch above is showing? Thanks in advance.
7:27
